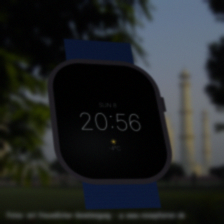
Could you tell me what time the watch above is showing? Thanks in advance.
20:56
